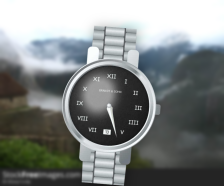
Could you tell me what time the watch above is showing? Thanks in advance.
5:27
